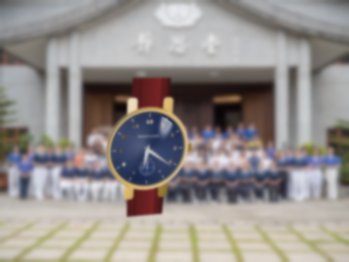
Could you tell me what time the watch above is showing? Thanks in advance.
6:21
